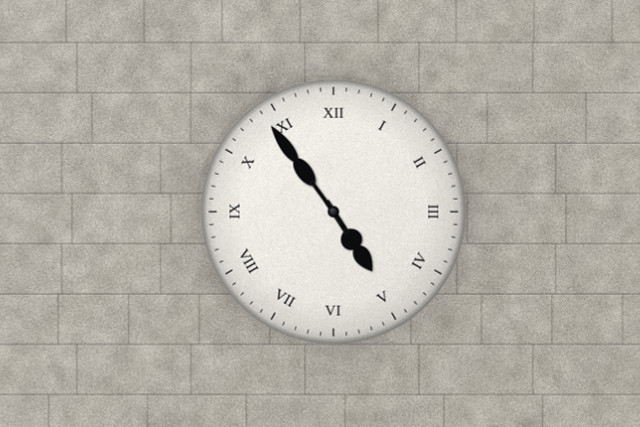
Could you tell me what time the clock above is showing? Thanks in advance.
4:54
